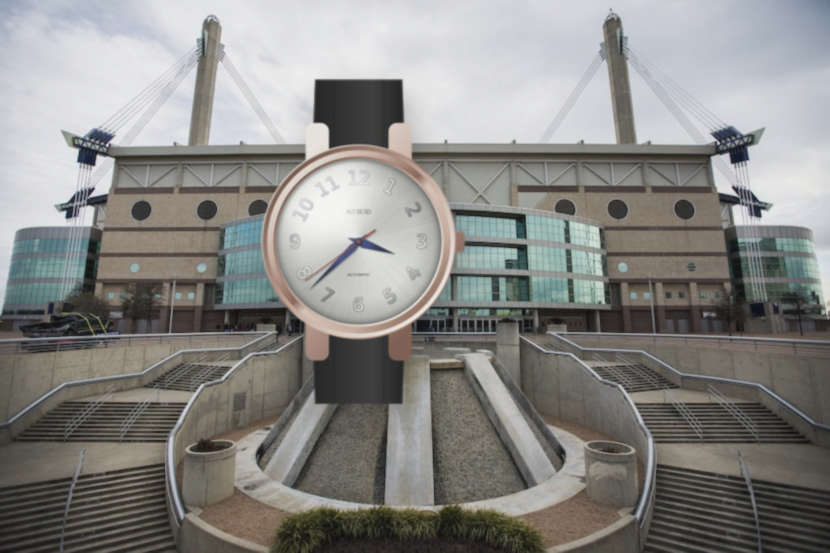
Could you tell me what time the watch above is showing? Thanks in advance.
3:37:39
